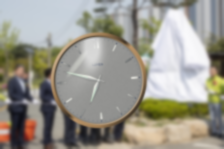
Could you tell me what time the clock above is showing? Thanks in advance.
6:48
